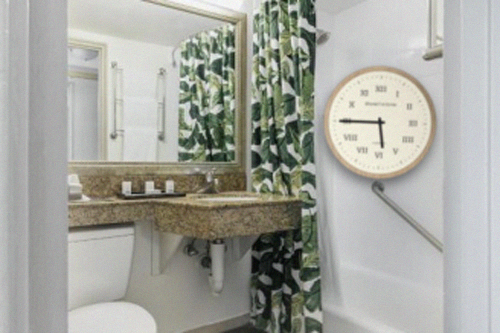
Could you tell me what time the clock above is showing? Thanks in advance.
5:45
